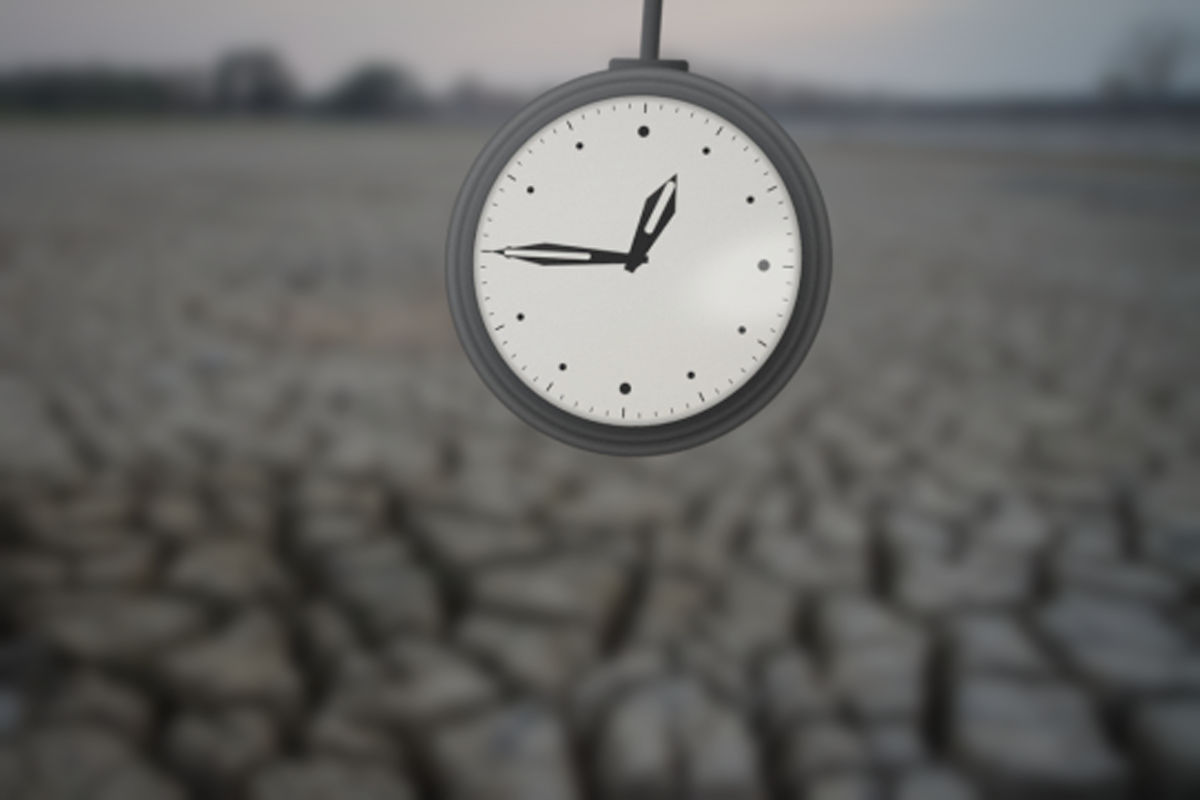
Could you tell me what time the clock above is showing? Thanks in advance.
12:45
